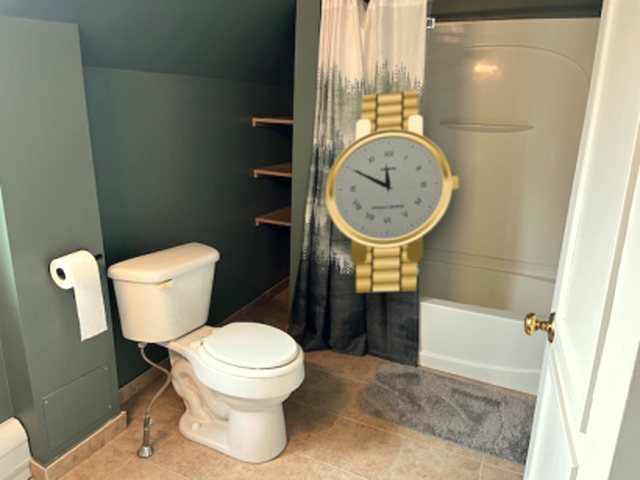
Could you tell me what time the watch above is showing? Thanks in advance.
11:50
